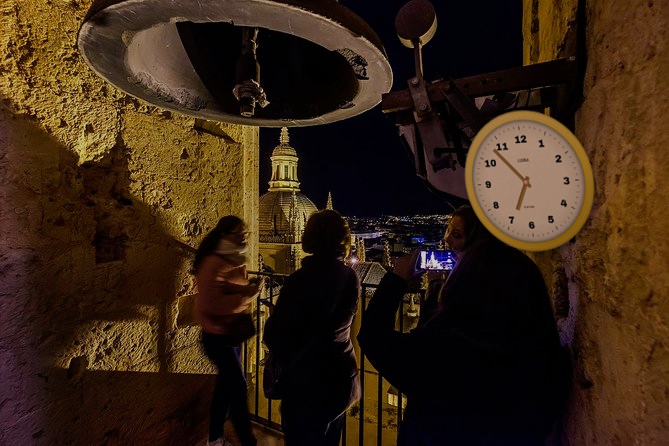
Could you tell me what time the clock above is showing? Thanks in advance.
6:53
